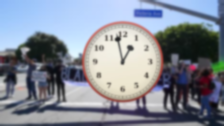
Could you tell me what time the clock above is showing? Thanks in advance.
12:58
